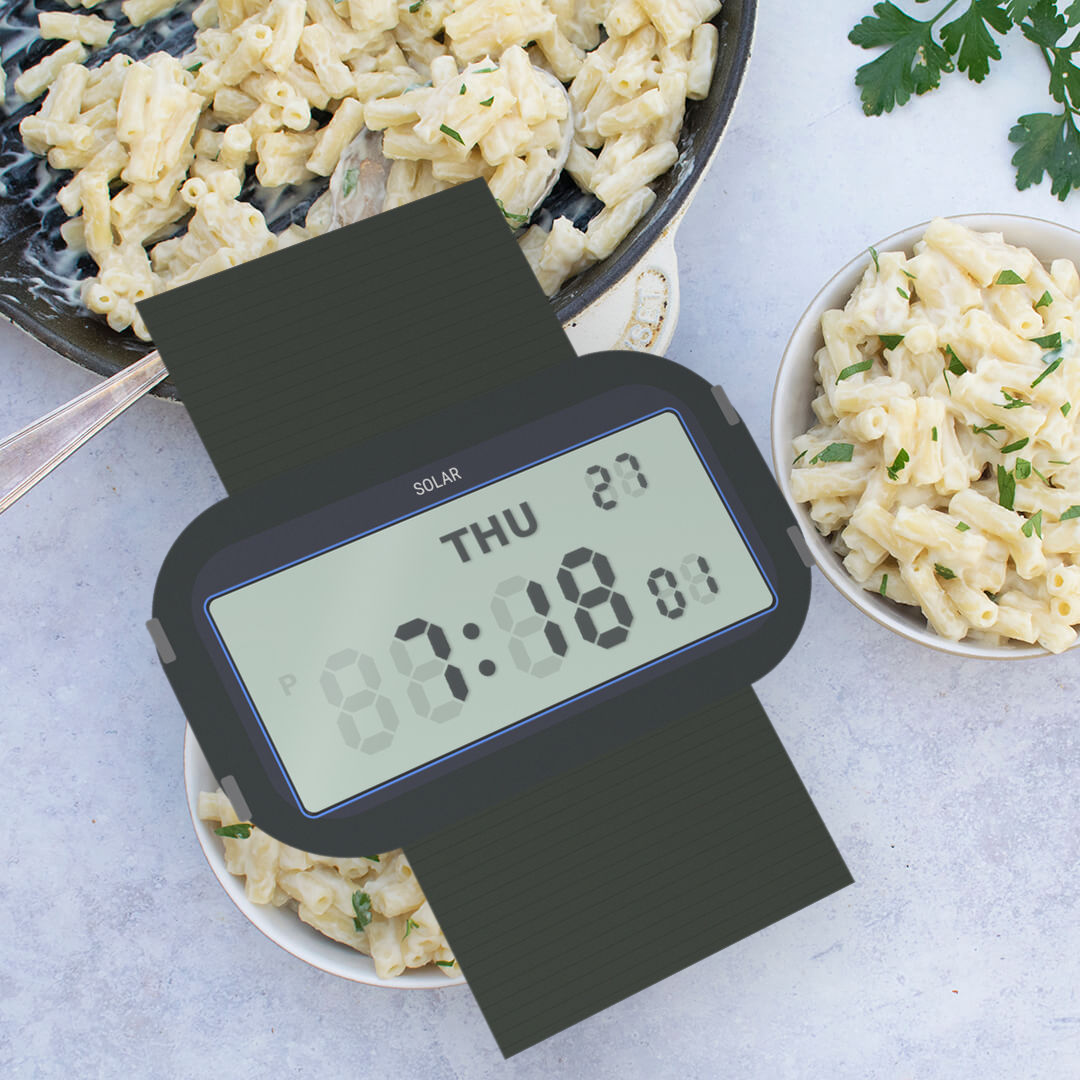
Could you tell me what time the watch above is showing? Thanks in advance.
7:18:01
